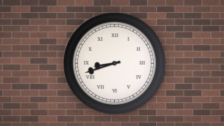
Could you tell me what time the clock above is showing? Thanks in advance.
8:42
